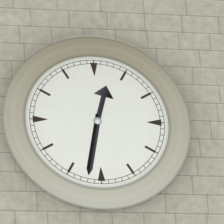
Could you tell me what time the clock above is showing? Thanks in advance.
12:32
